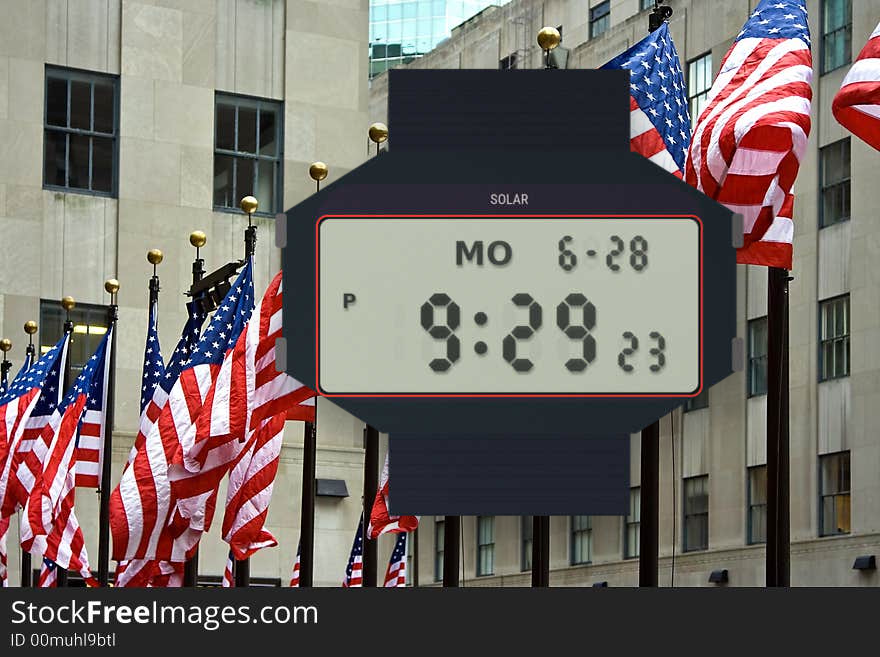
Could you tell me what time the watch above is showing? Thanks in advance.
9:29:23
